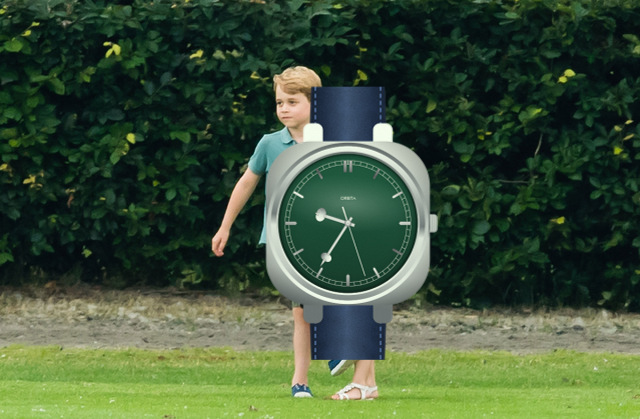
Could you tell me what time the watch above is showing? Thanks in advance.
9:35:27
